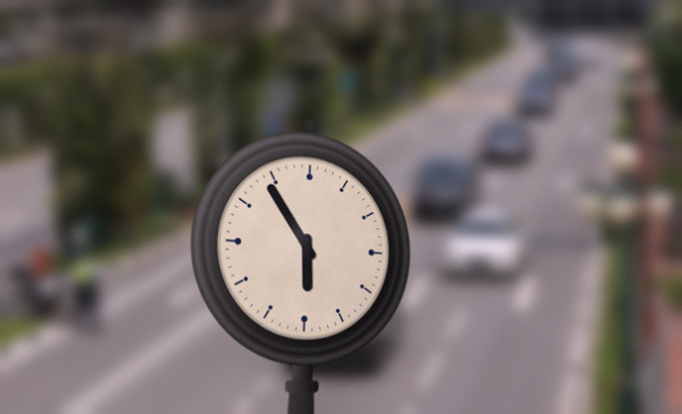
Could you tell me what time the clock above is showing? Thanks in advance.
5:54
